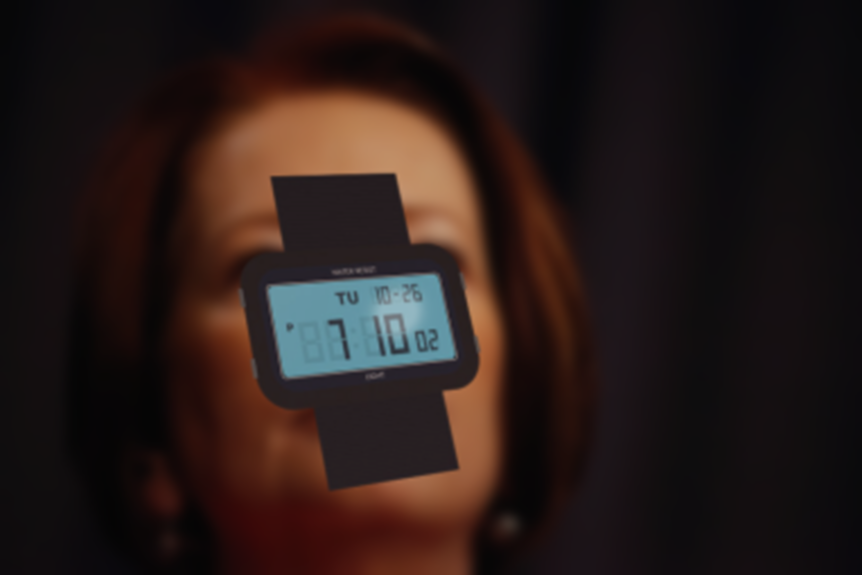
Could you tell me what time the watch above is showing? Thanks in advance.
7:10:02
